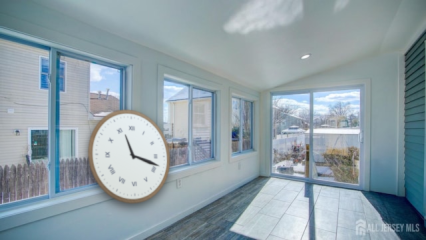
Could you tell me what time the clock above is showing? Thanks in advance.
11:18
